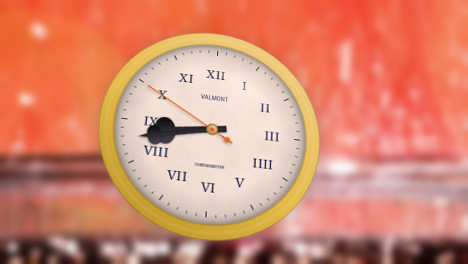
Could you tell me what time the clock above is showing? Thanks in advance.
8:42:50
